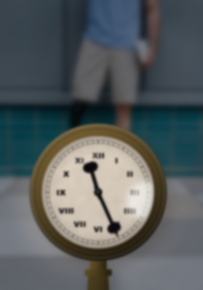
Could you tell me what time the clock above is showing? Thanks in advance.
11:26
